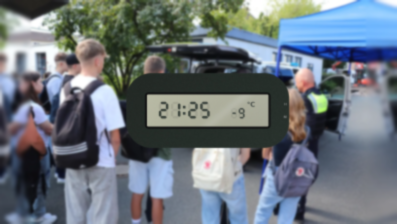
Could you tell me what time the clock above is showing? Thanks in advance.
21:25
